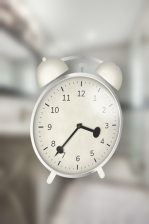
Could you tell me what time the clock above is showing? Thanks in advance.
3:37
